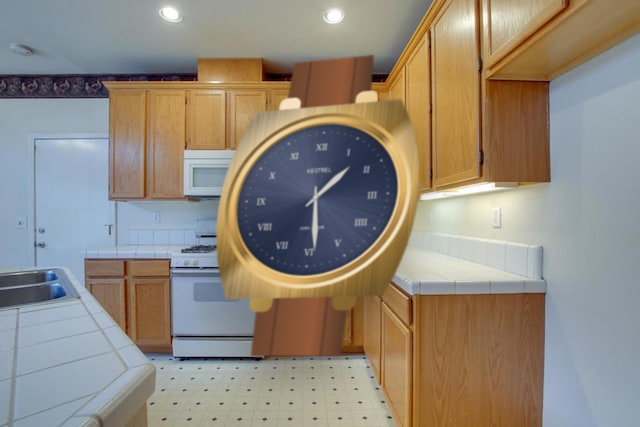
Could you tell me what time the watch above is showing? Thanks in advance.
1:29
